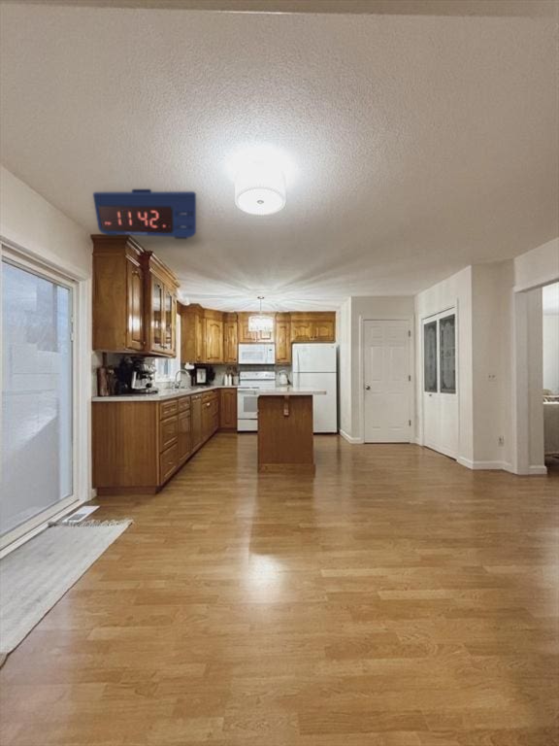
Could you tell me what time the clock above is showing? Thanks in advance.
11:42
